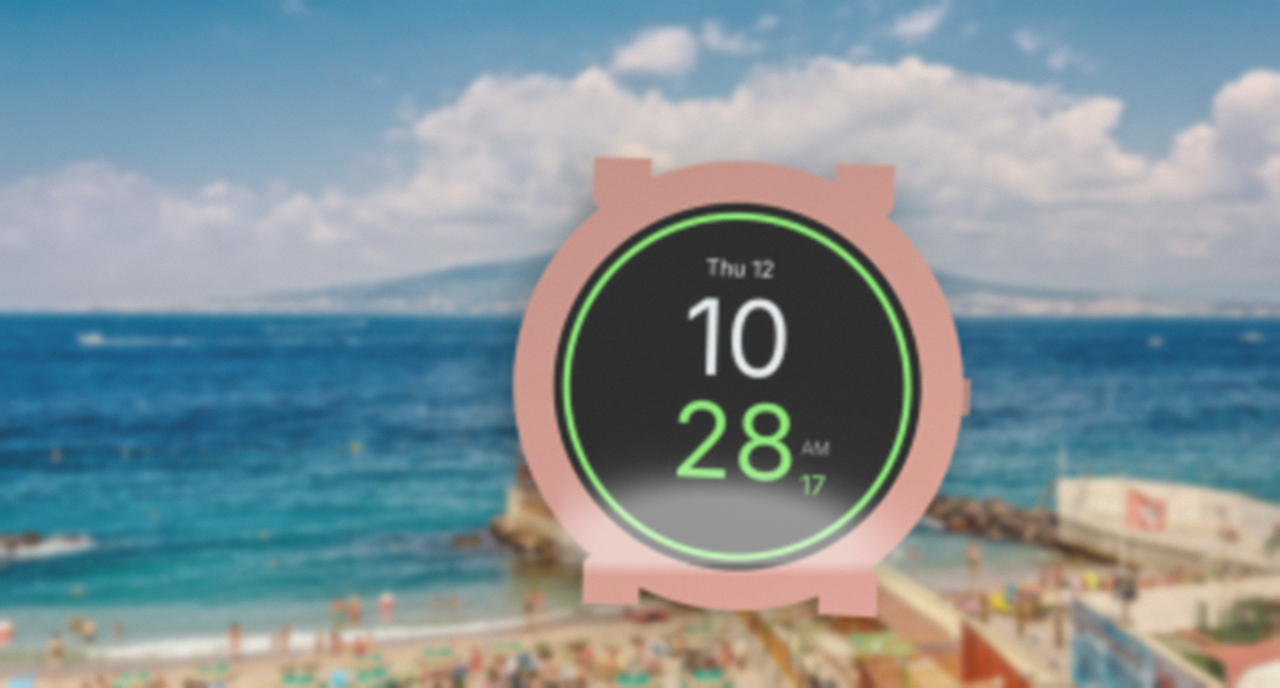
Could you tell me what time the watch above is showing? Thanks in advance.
10:28:17
